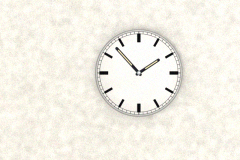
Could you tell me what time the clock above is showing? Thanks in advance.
1:53
